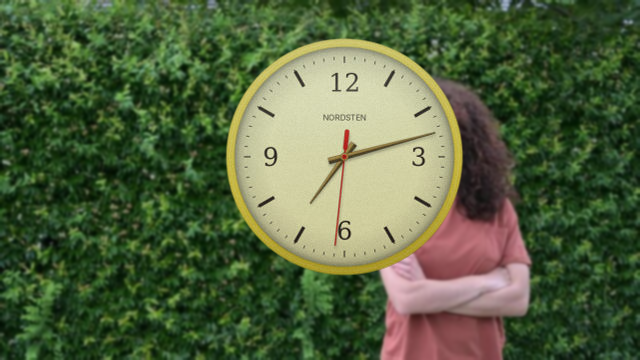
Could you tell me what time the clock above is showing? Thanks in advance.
7:12:31
